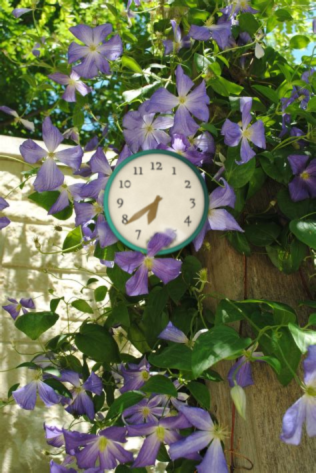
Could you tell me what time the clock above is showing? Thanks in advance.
6:39
